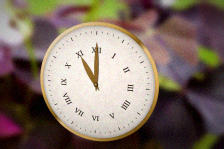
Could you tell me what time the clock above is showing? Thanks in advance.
11:00
